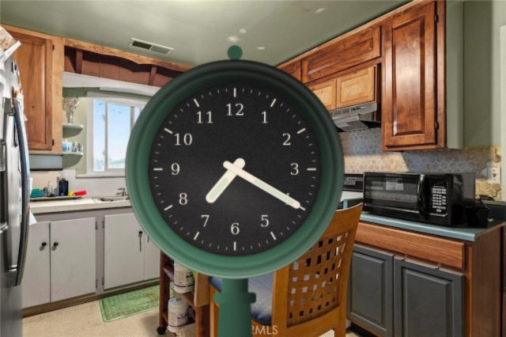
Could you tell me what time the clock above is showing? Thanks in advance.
7:20
